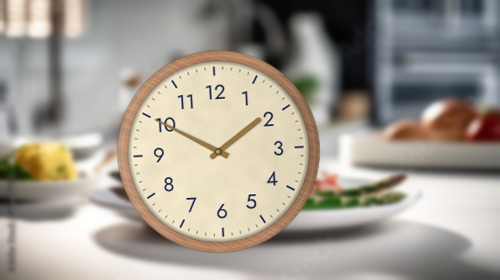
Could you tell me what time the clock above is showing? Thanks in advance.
1:50
